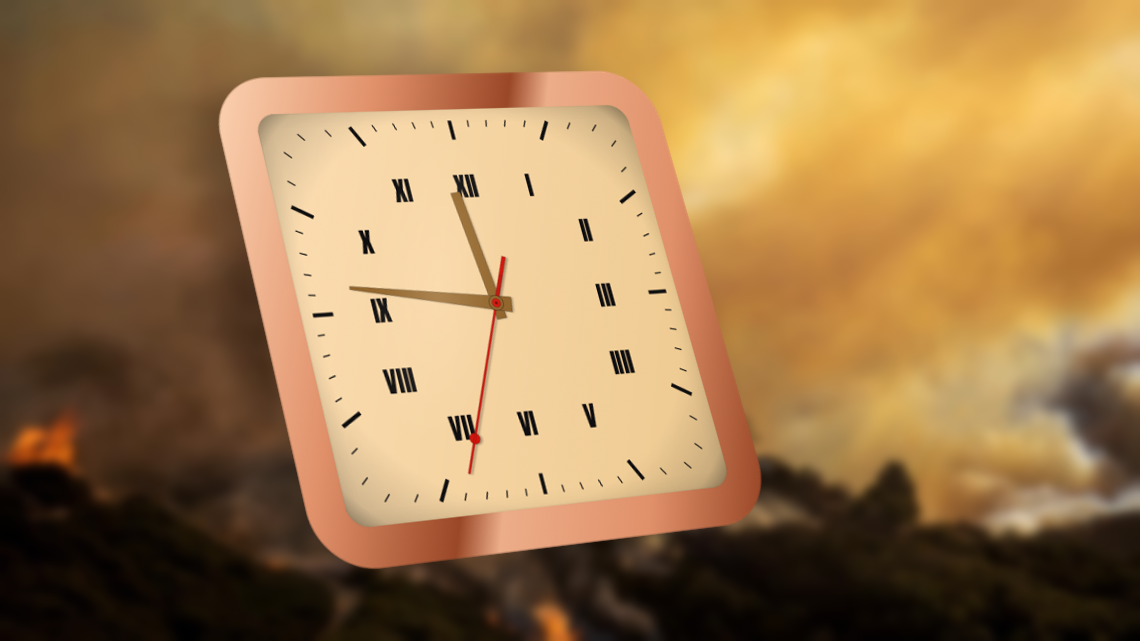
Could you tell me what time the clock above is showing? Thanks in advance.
11:46:34
